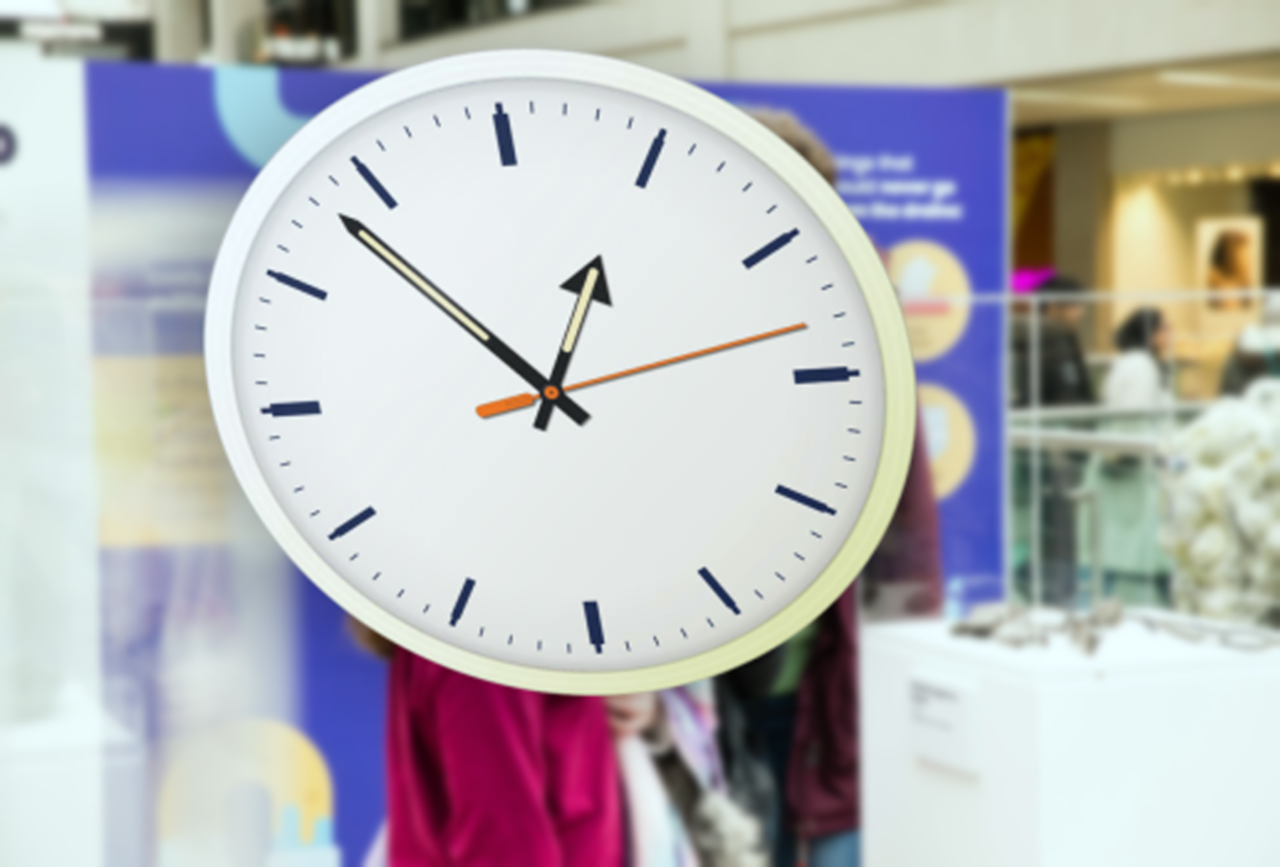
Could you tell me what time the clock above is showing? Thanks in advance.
12:53:13
